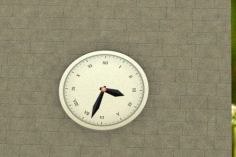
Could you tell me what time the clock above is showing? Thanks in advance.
3:33
